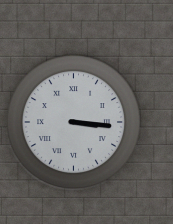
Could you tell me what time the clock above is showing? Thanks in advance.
3:16
